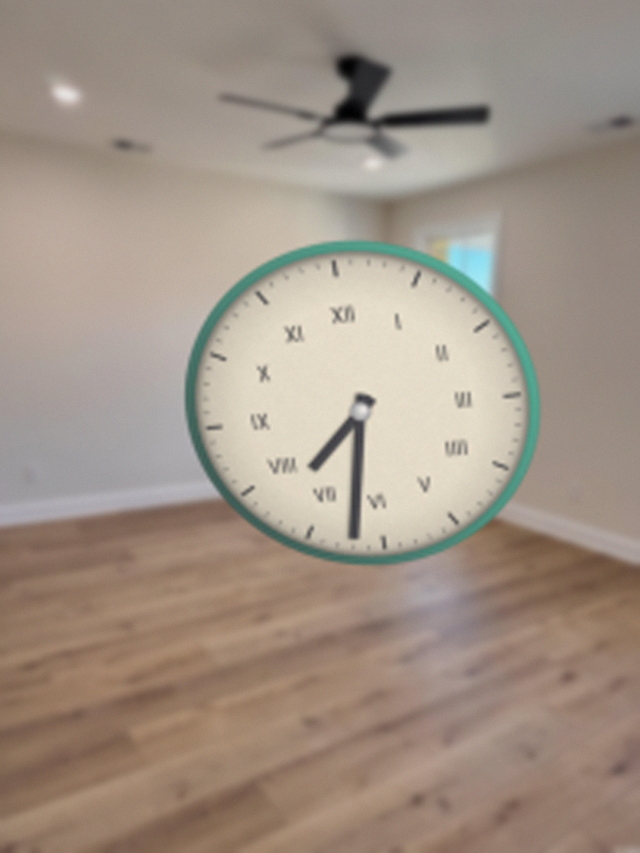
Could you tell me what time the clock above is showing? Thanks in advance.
7:32
